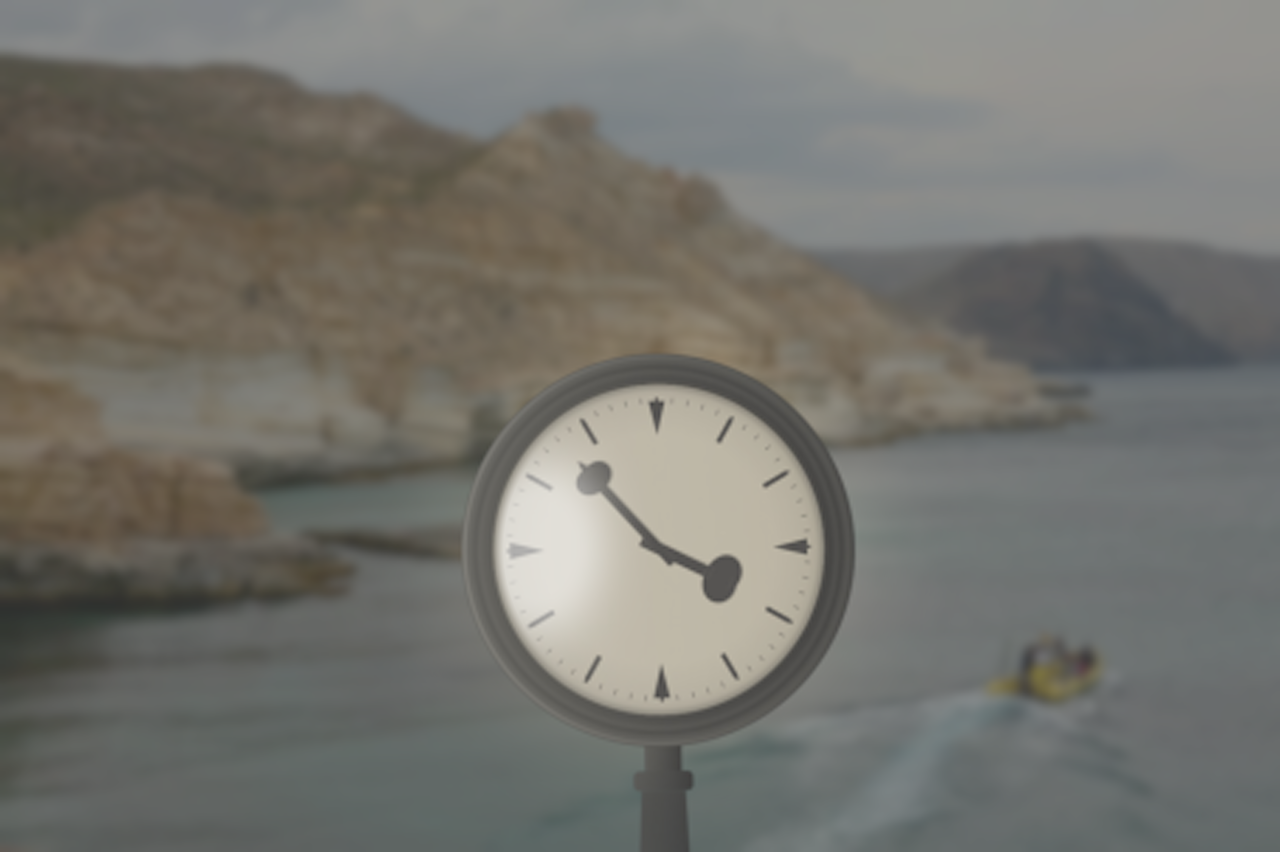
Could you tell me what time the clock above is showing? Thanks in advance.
3:53
